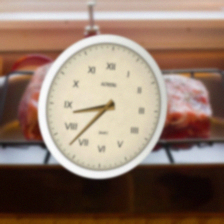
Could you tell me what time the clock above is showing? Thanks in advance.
8:37
